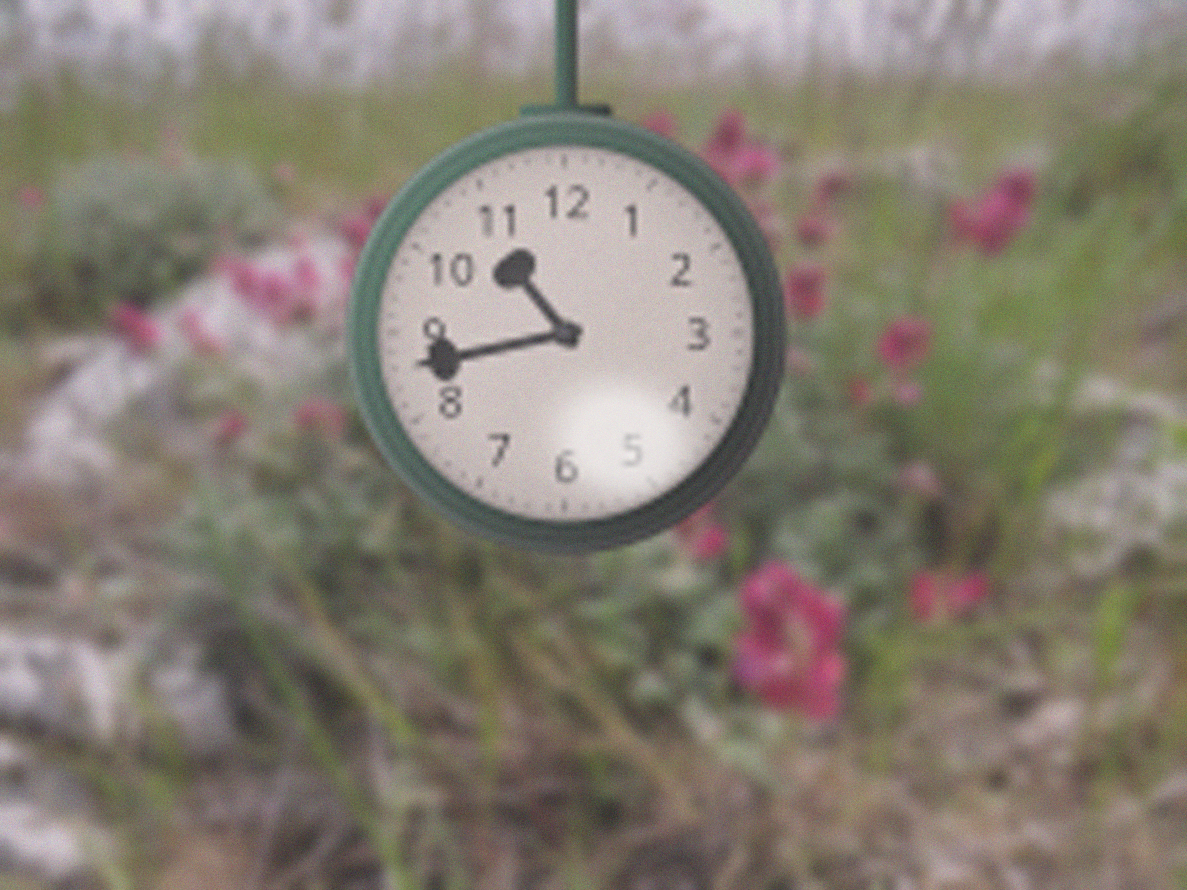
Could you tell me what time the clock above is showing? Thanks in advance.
10:43
